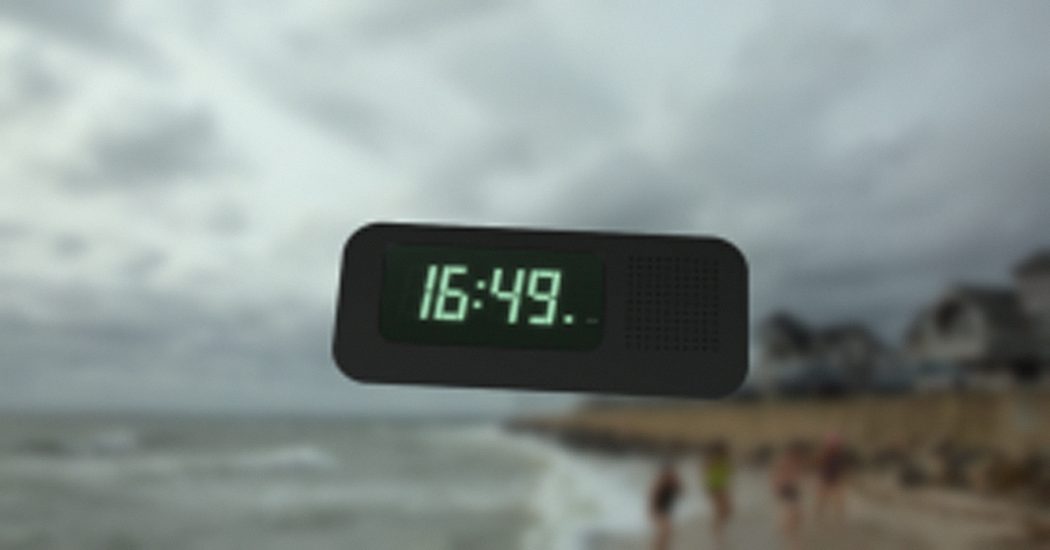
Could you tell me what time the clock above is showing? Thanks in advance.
16:49
